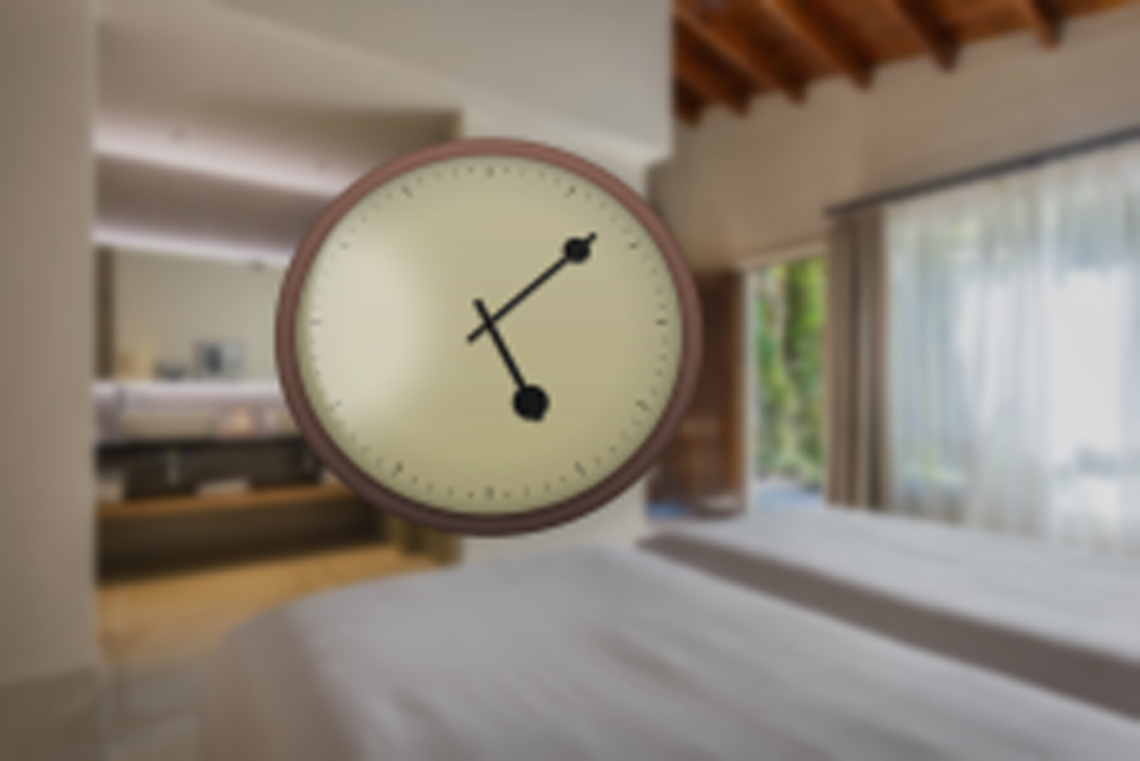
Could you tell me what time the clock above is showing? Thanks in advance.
5:08
